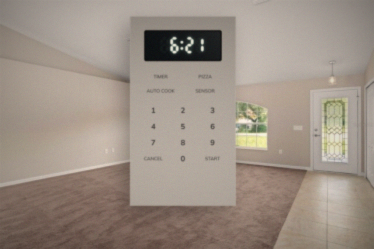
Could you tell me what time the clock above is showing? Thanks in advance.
6:21
